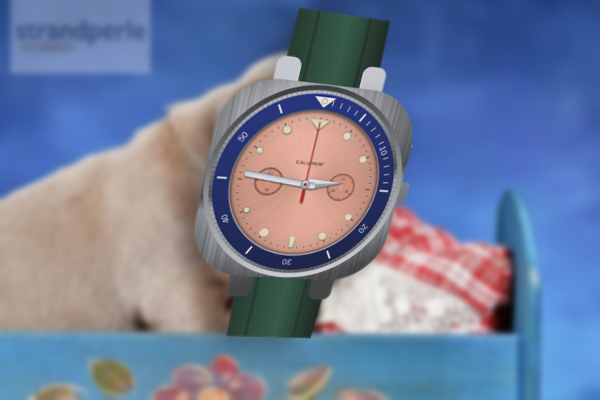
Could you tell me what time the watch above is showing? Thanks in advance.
2:46
